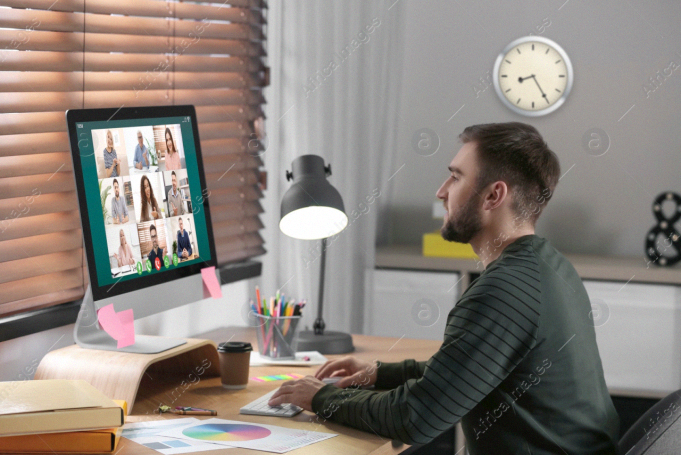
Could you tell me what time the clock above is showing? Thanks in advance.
8:25
